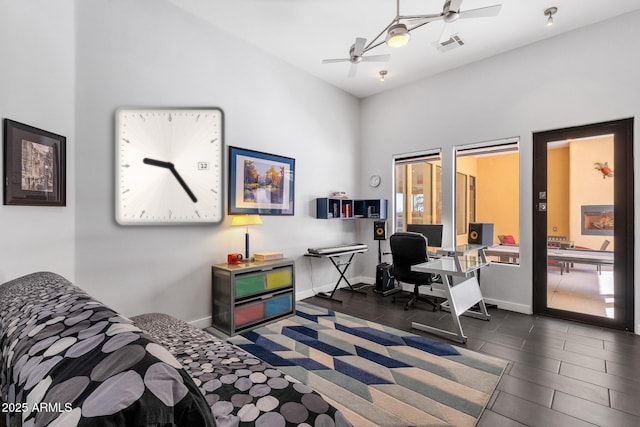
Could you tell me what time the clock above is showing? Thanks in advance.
9:24
